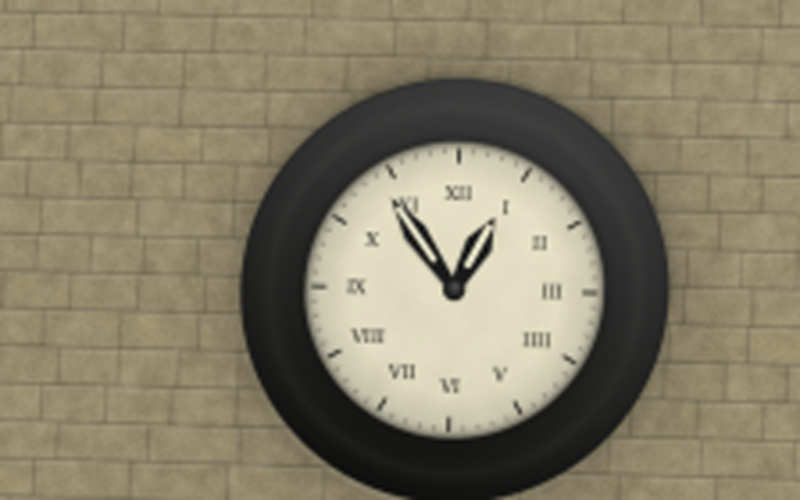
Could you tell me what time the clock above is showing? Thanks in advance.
12:54
